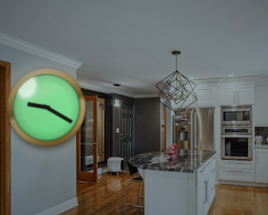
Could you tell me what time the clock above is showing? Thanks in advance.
9:20
